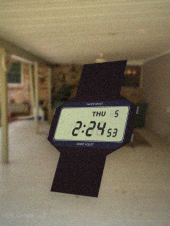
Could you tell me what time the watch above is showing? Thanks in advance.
2:24:53
